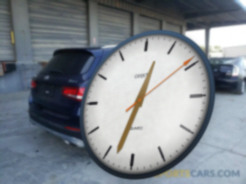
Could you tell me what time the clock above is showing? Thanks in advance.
12:33:09
